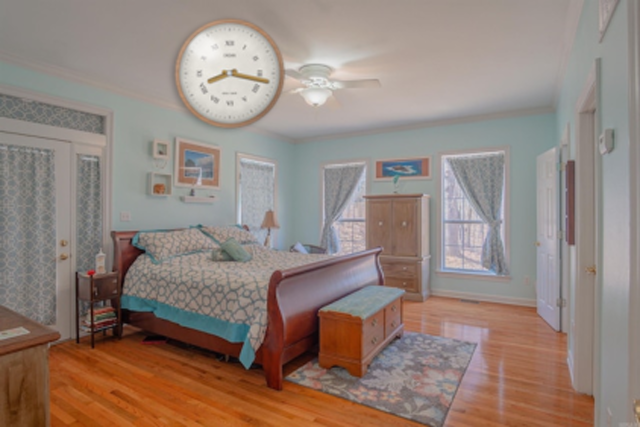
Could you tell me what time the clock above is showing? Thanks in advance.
8:17
